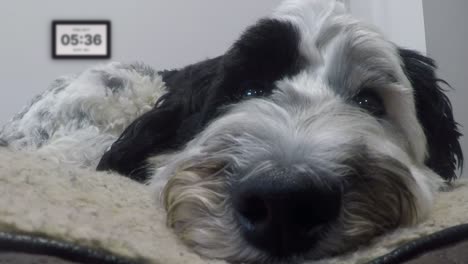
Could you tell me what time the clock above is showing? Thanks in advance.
5:36
